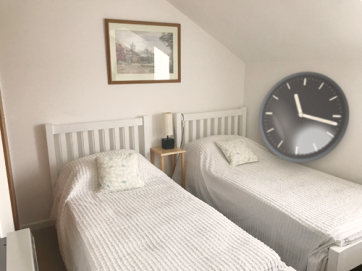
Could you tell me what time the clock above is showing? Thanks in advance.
11:17
